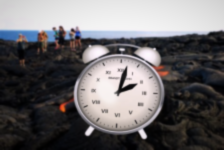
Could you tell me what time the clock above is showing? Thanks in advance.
2:02
